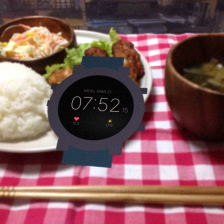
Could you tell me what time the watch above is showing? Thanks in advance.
7:52
